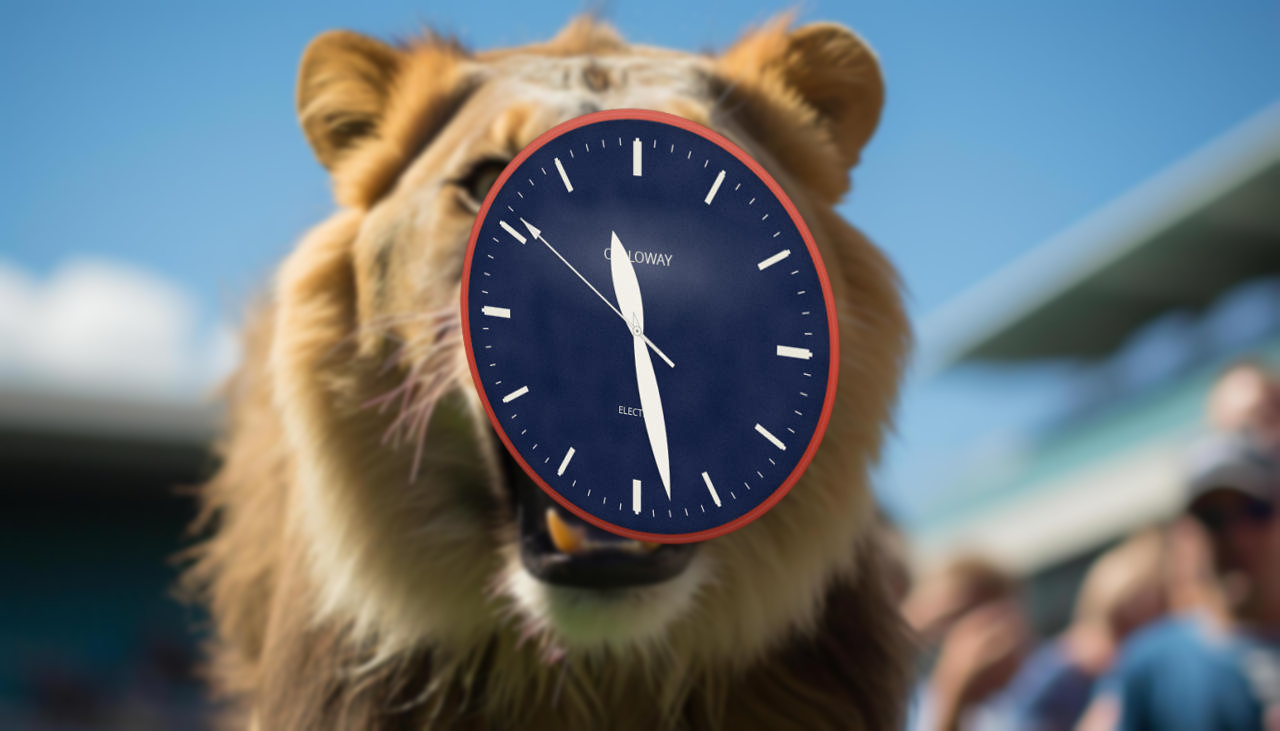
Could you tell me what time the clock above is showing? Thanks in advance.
11:27:51
